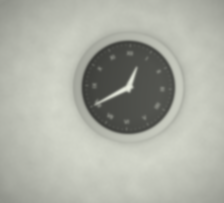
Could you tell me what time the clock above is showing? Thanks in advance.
12:40
